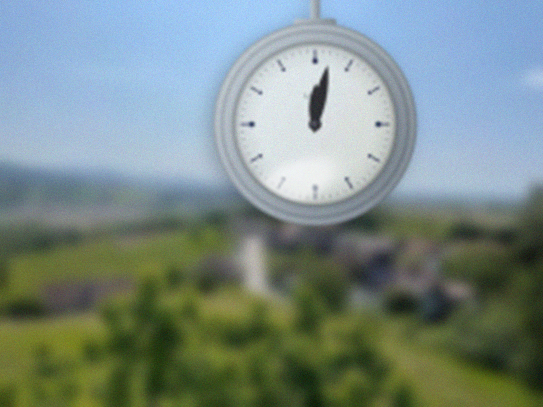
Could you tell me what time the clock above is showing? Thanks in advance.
12:02
